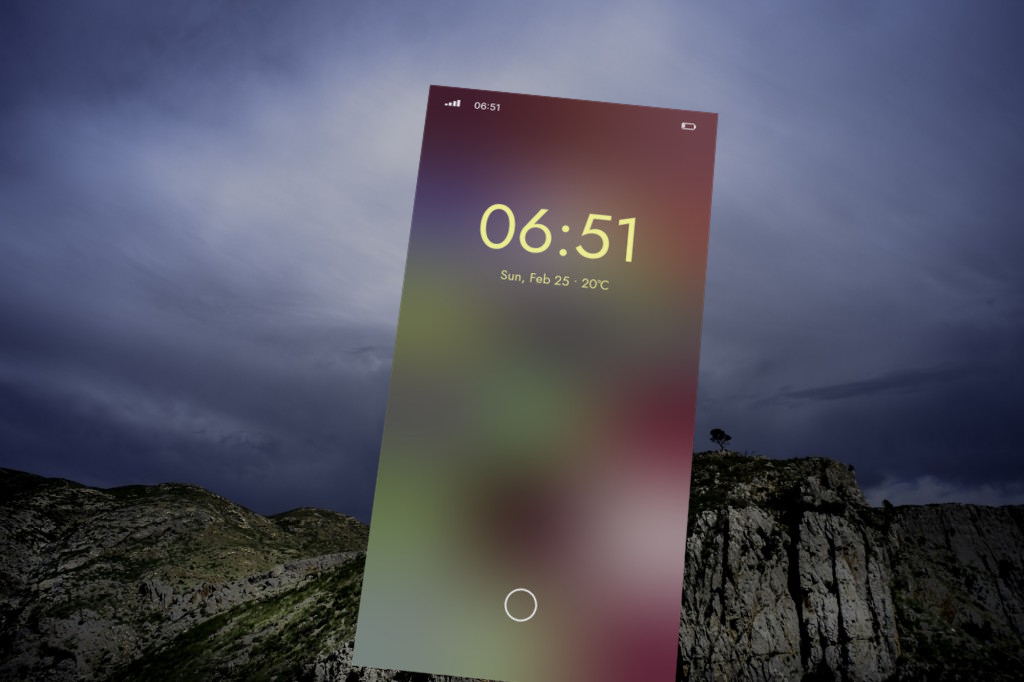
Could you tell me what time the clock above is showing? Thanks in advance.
6:51
